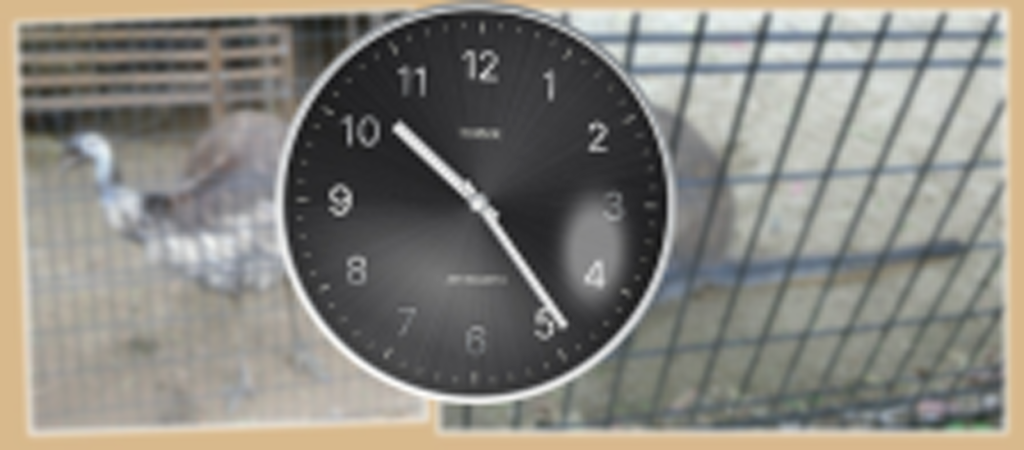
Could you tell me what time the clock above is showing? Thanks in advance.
10:24
